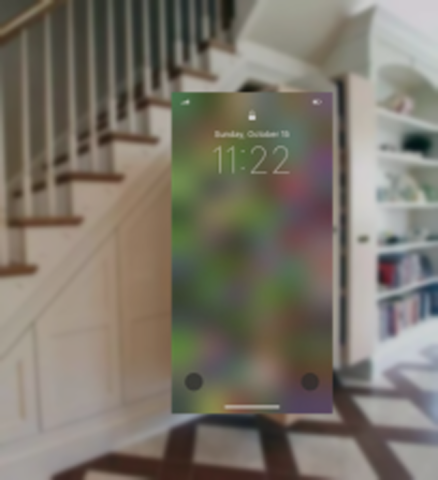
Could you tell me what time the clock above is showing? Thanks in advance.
11:22
